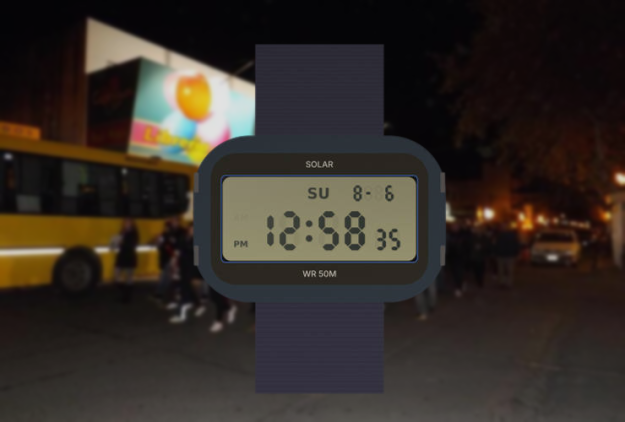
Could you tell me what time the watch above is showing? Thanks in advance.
12:58:35
